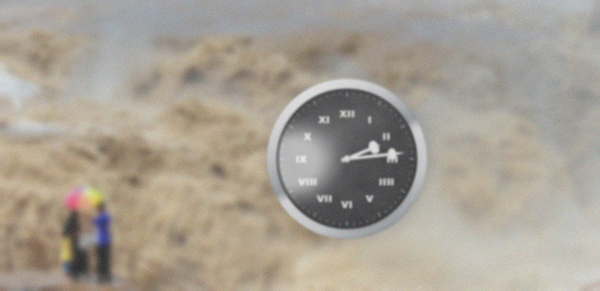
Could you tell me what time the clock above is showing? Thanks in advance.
2:14
